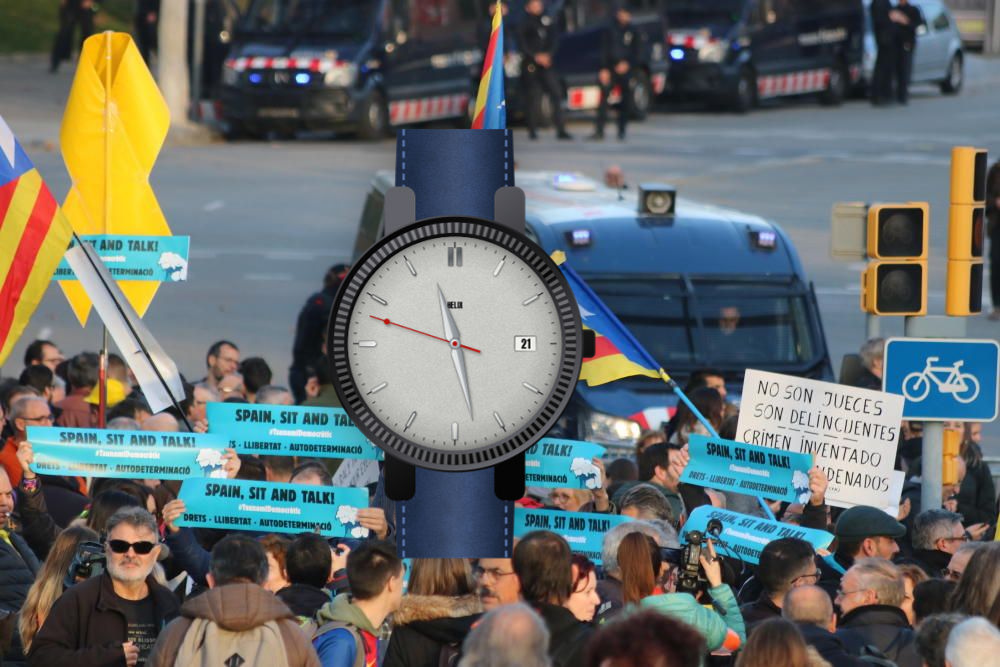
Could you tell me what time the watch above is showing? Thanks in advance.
11:27:48
